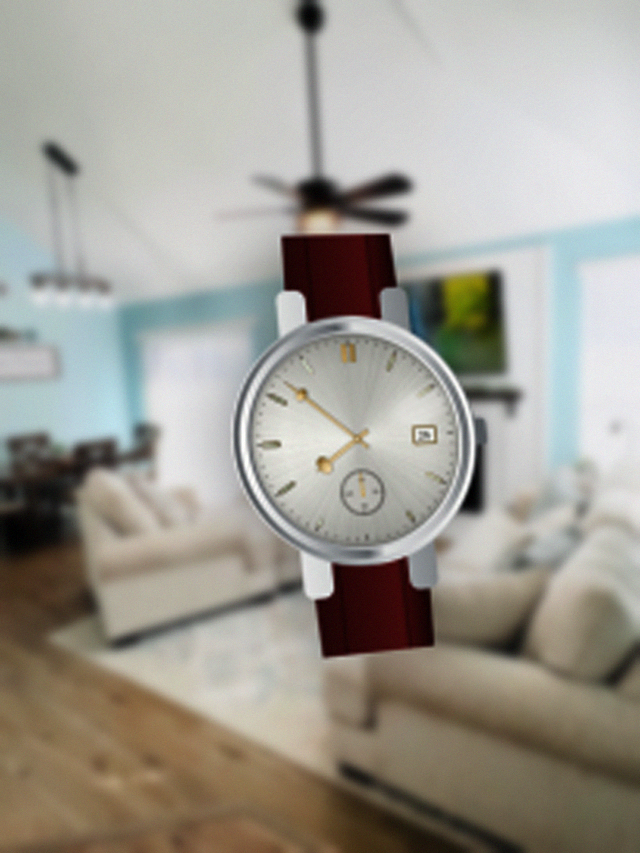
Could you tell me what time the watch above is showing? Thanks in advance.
7:52
